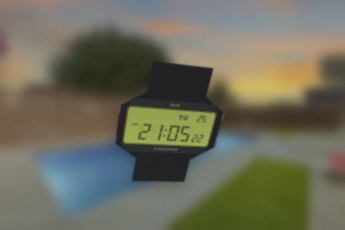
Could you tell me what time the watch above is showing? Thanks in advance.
21:05
